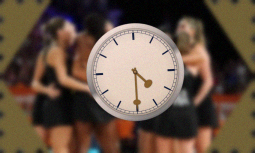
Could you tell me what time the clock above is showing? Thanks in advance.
4:30
